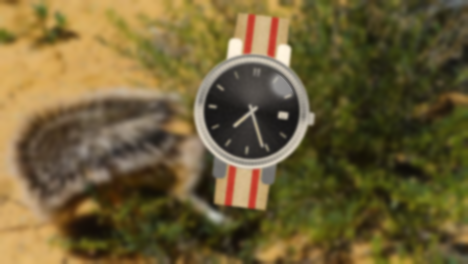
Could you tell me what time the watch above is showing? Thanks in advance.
7:26
